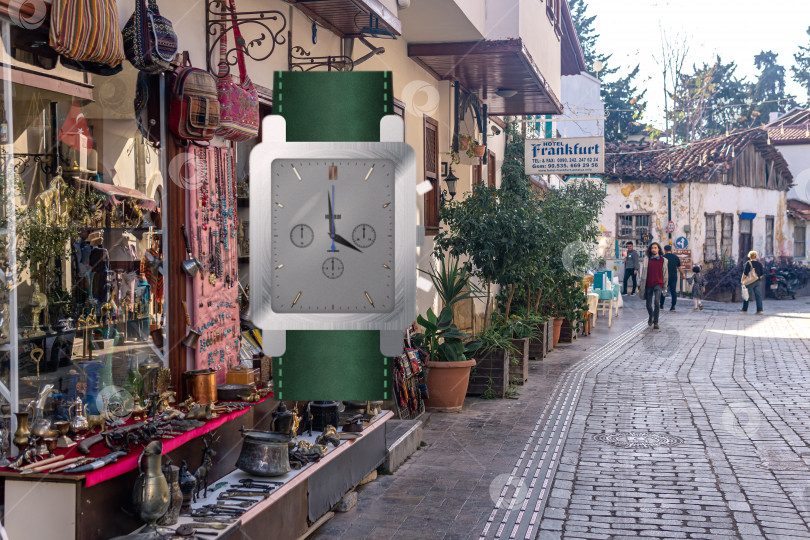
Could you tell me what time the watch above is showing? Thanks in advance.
3:59
